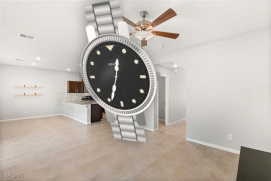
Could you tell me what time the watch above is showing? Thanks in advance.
12:34
